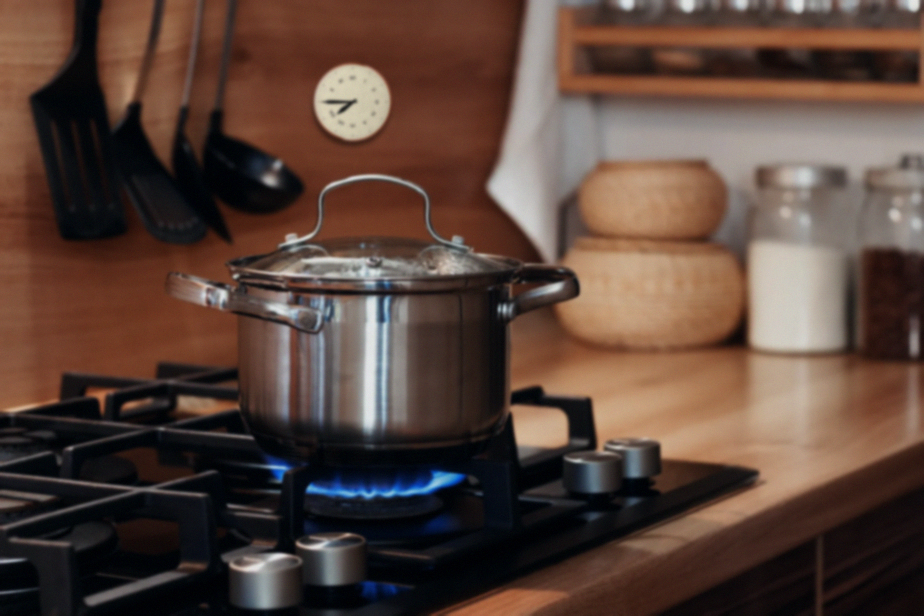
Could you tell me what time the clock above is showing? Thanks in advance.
7:45
